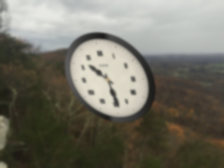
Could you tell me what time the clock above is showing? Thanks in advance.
10:29
